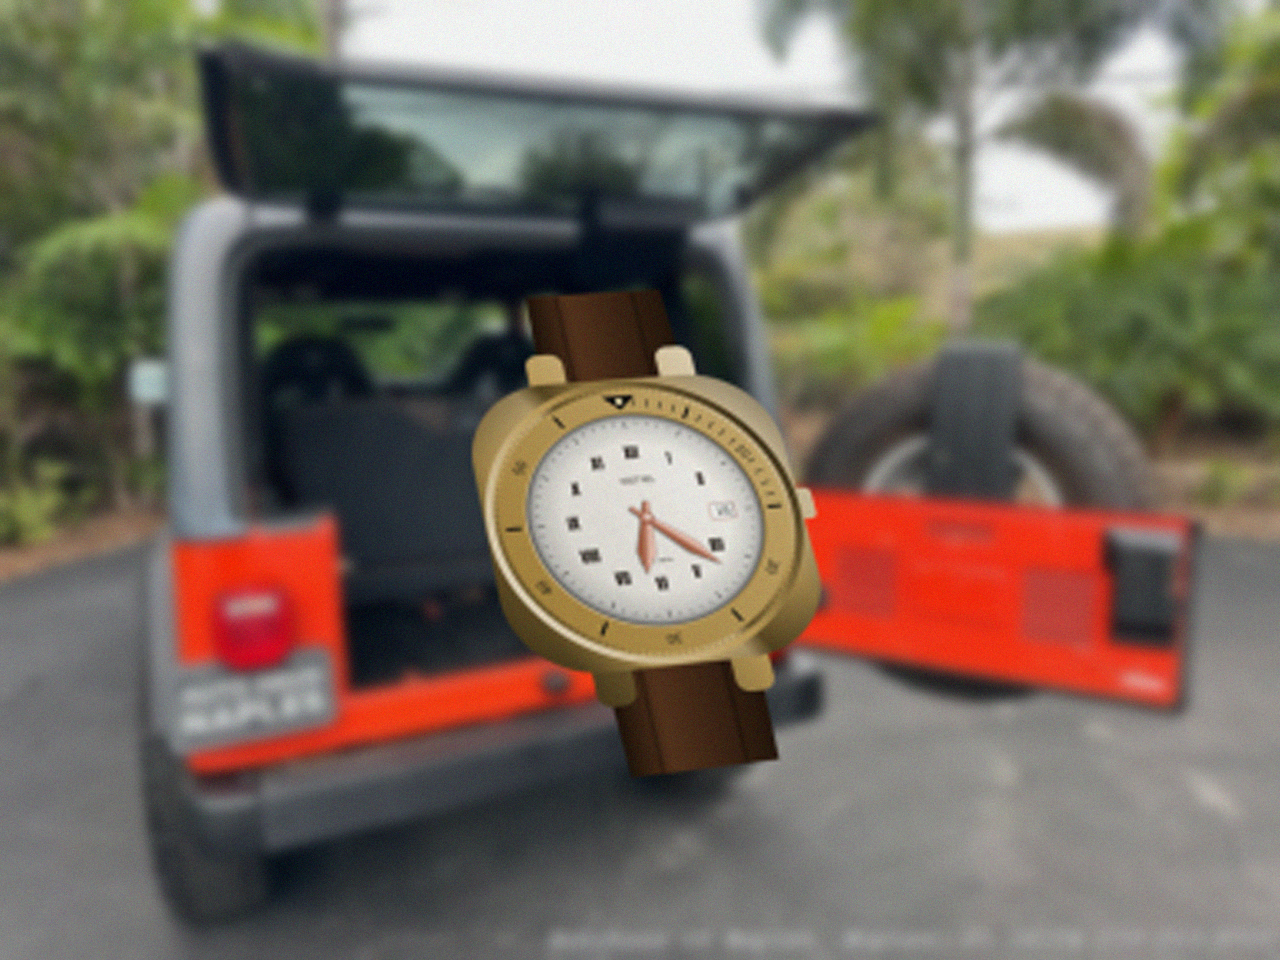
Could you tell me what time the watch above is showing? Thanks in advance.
6:22
